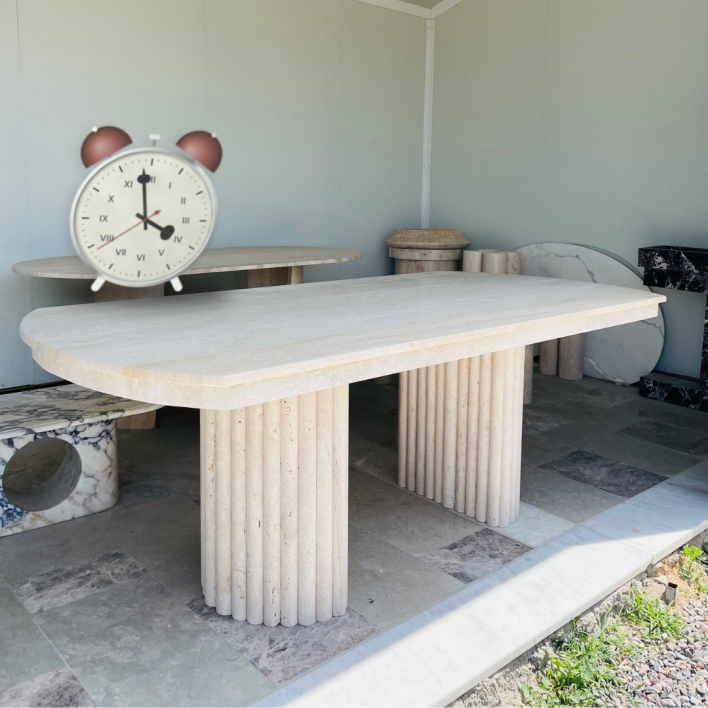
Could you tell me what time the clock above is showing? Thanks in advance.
3:58:39
